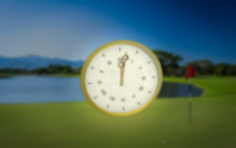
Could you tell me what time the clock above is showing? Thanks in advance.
12:02
